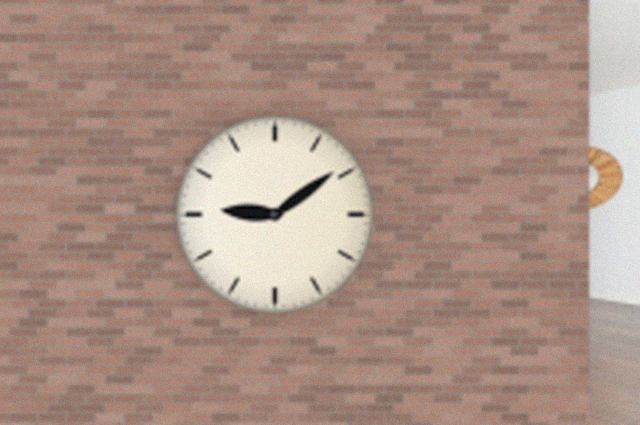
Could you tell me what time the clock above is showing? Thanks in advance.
9:09
